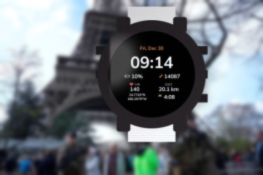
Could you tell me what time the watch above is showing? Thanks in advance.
9:14
